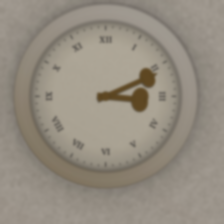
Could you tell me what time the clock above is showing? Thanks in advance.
3:11
